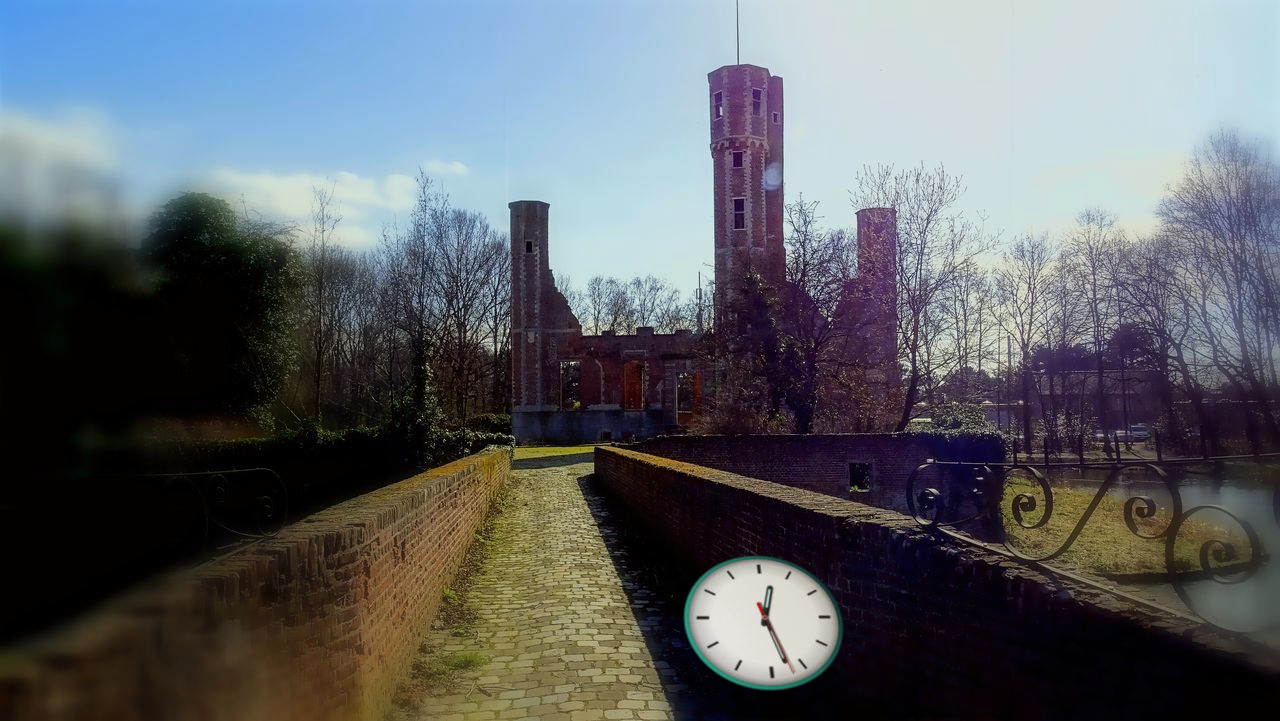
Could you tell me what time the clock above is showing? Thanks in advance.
12:27:27
